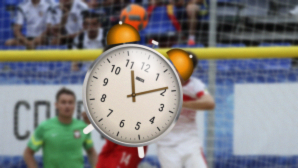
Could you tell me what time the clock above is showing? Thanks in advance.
11:09
